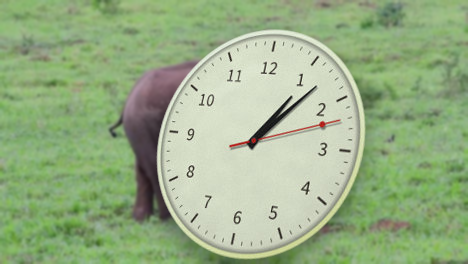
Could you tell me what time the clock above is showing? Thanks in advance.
1:07:12
